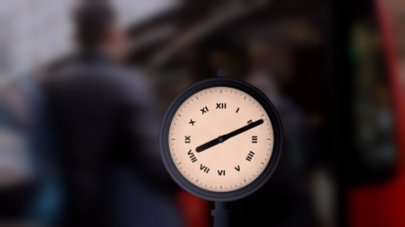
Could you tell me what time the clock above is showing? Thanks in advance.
8:11
